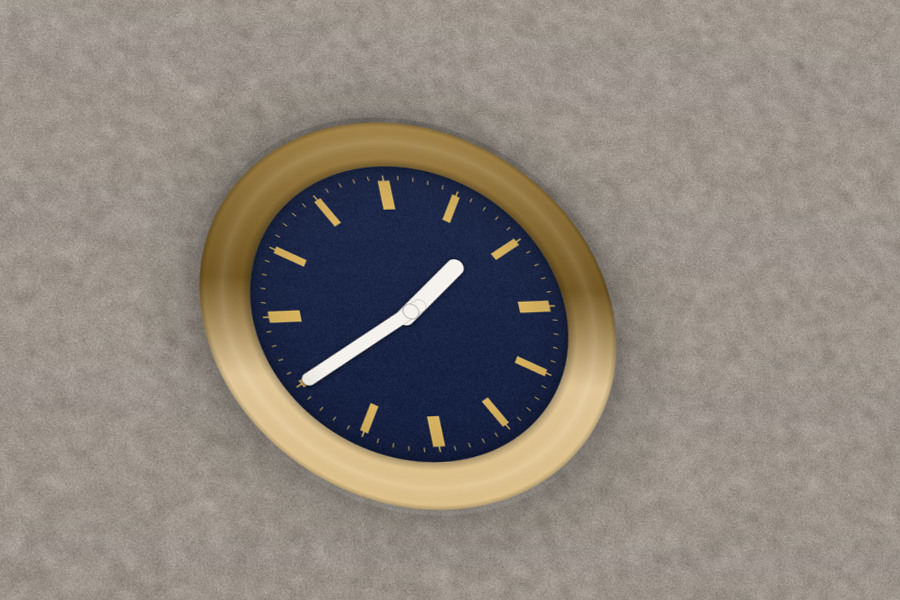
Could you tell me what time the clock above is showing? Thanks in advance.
1:40
